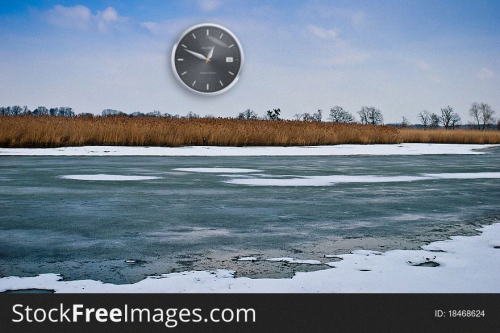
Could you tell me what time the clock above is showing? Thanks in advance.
12:49
